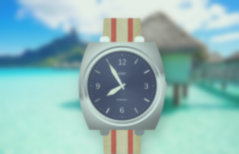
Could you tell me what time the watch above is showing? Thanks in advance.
7:55
